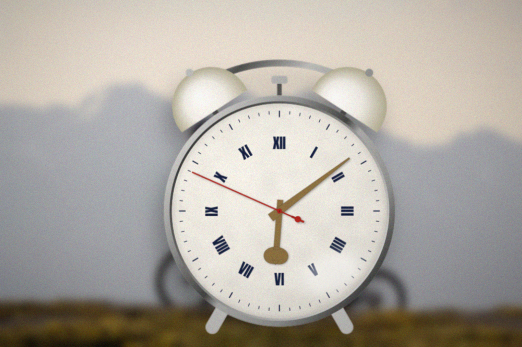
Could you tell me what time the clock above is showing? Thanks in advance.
6:08:49
